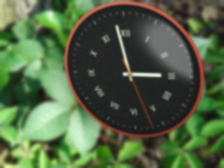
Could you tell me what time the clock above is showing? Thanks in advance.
2:58:27
